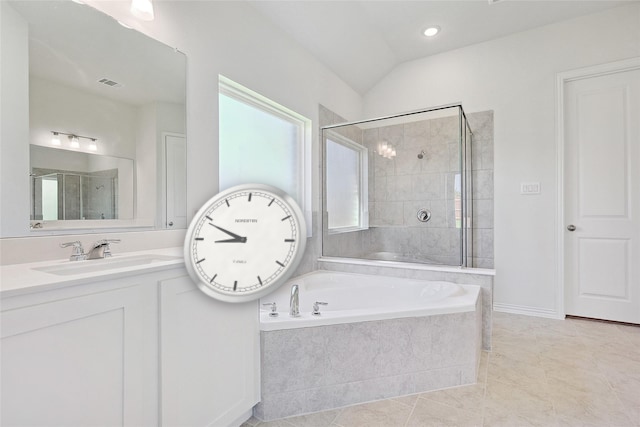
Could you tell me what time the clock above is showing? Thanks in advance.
8:49
